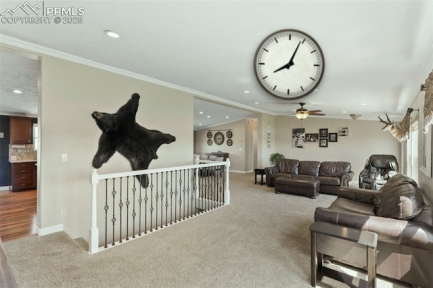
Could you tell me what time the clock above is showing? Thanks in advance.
8:04
